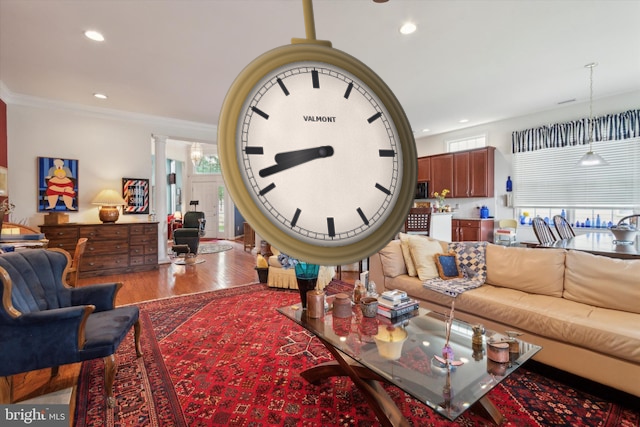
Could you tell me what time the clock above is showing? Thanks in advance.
8:42
